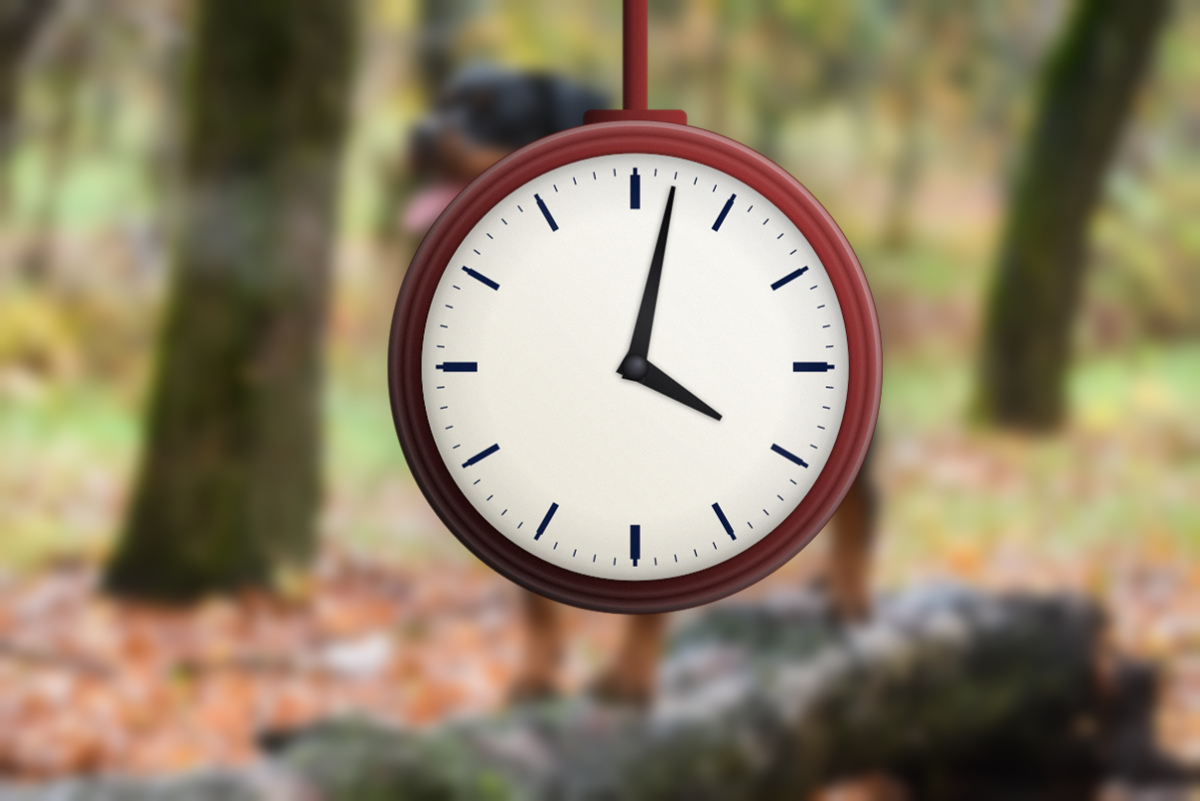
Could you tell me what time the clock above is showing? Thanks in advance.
4:02
